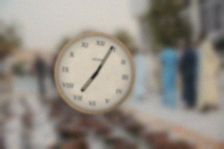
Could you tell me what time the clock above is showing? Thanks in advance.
7:04
